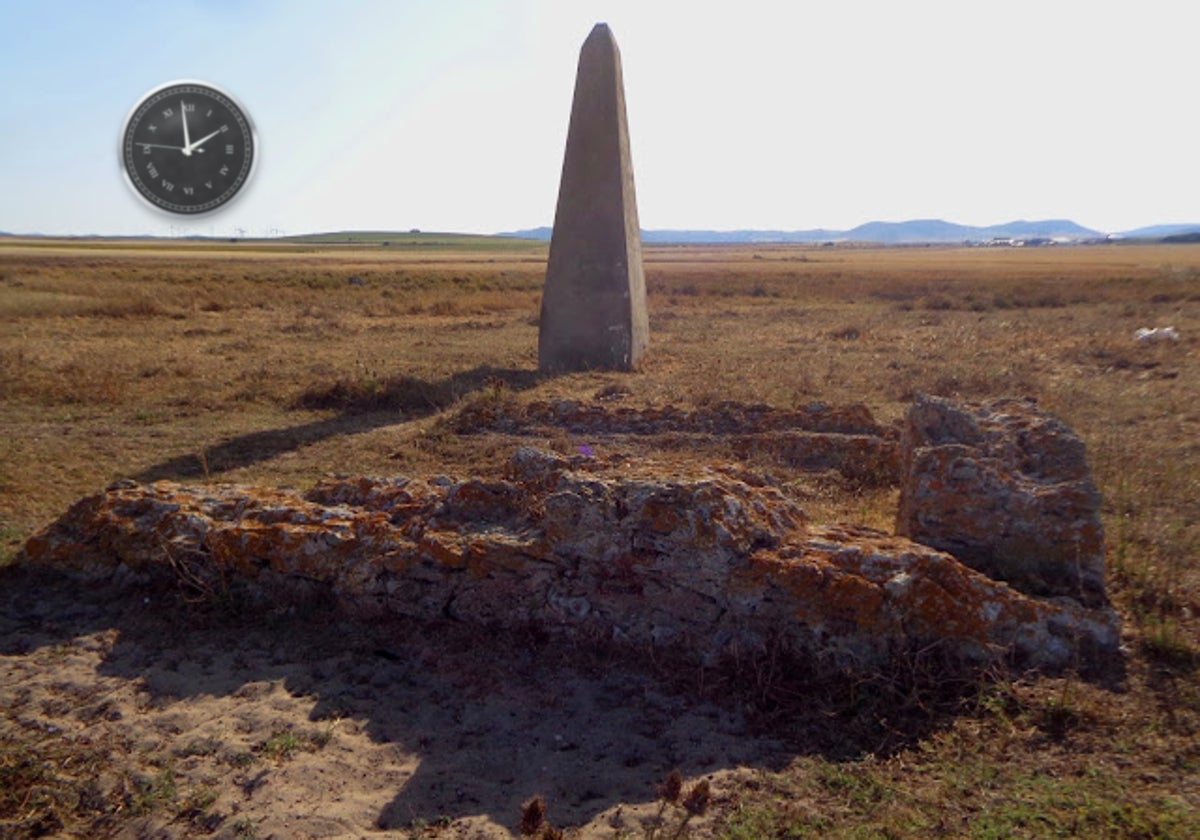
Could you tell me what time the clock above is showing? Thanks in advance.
1:58:46
